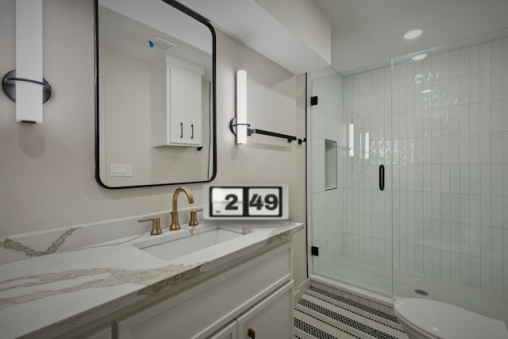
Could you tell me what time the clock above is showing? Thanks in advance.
2:49
